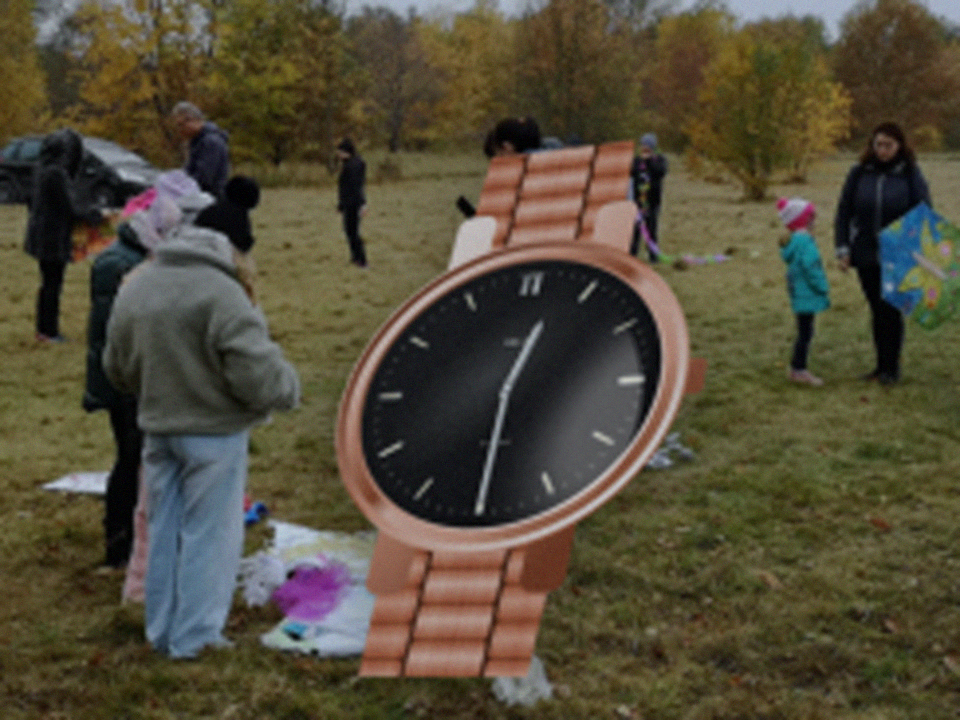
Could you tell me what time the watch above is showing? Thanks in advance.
12:30
